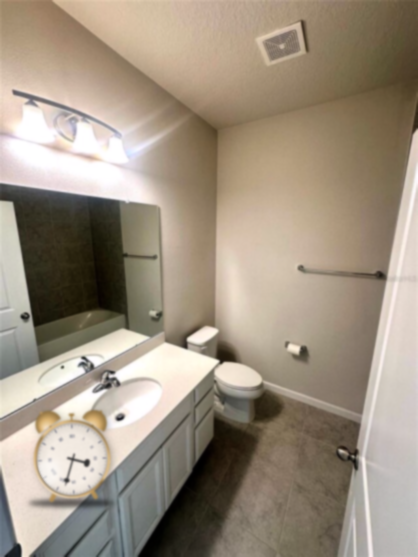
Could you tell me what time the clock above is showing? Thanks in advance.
3:33
